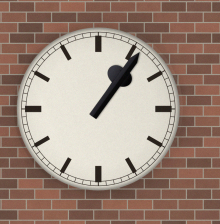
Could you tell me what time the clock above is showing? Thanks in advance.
1:06
